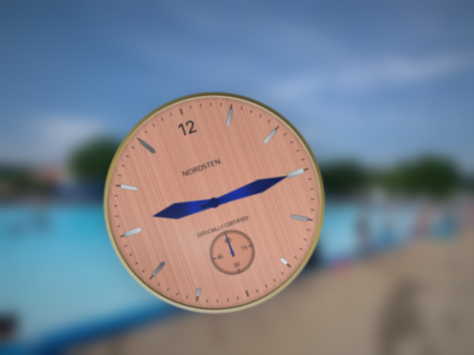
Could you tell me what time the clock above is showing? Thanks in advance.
9:15
